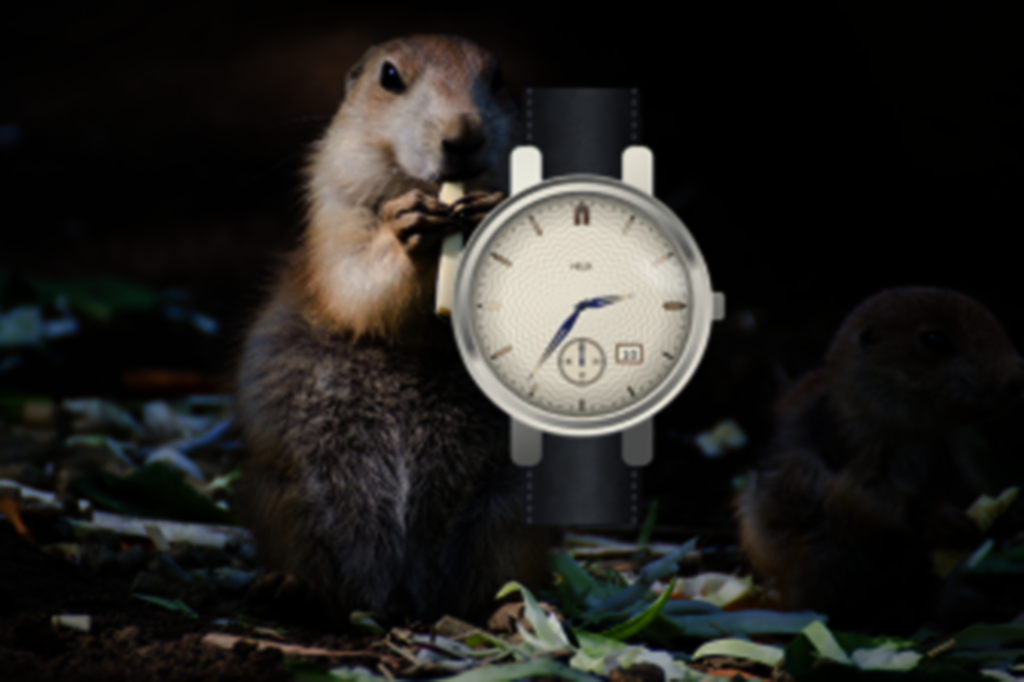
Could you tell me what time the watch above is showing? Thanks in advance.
2:36
